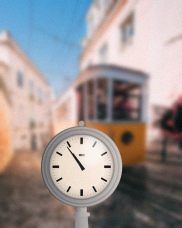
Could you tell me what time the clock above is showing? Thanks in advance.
10:54
